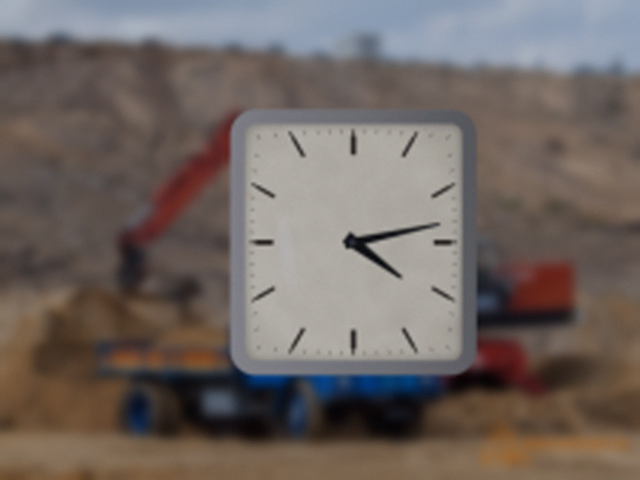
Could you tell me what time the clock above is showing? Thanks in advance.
4:13
